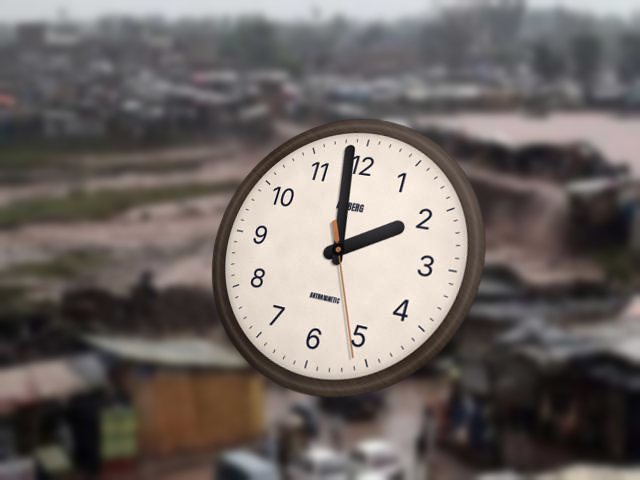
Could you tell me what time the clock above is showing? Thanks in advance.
1:58:26
